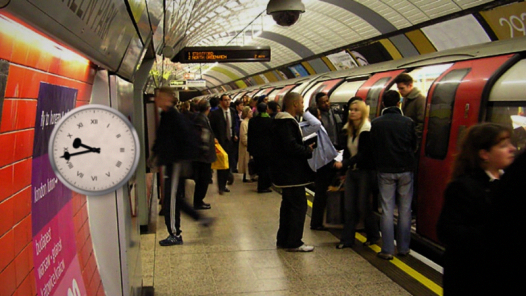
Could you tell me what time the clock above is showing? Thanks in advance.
9:43
